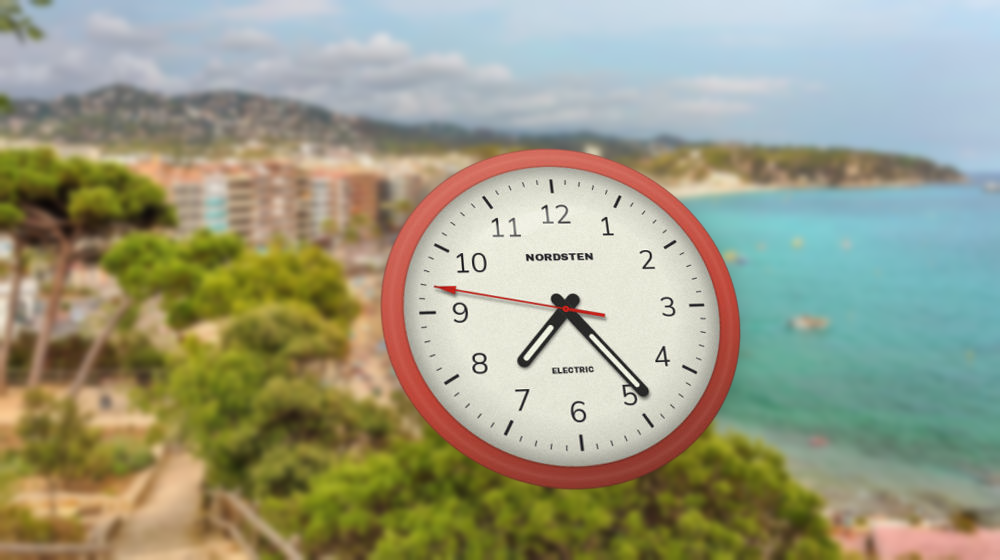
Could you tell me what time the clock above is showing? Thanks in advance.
7:23:47
